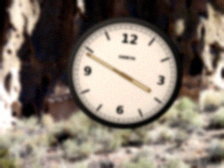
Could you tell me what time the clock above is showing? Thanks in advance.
3:49
